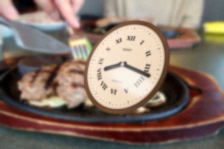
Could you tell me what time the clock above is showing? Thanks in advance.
8:17
